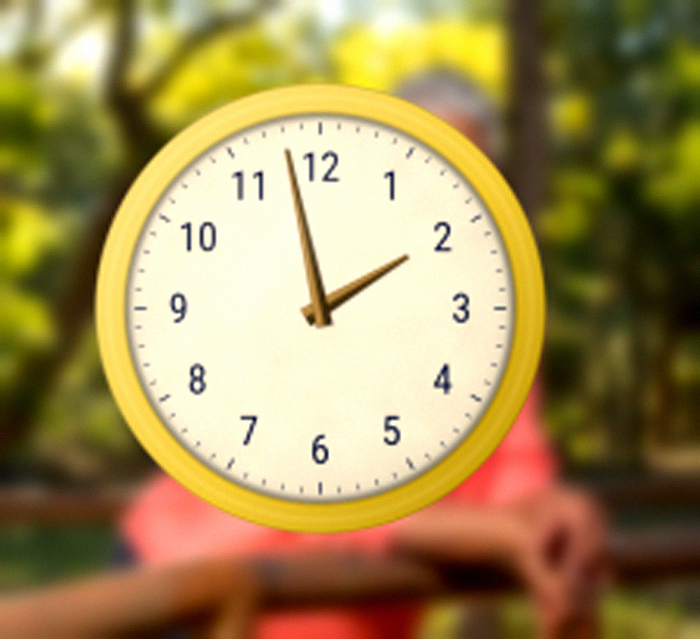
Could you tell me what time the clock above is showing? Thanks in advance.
1:58
